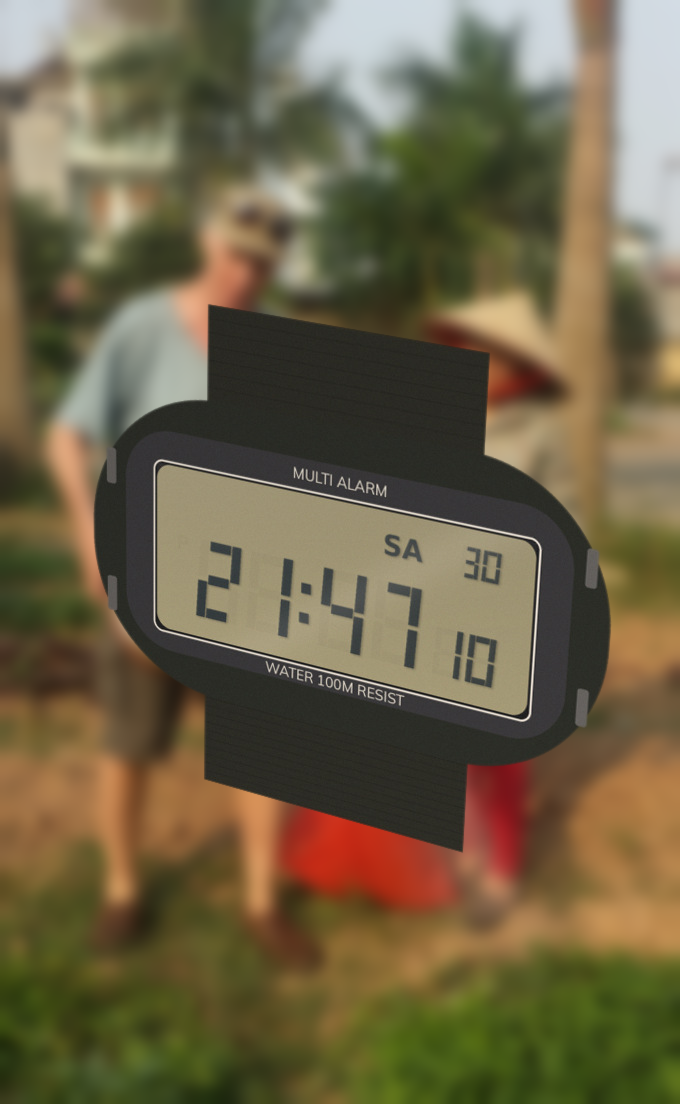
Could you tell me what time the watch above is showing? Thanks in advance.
21:47:10
